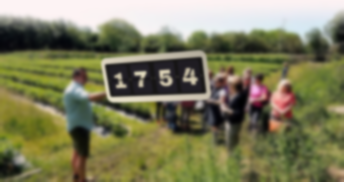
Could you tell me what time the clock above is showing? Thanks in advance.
17:54
